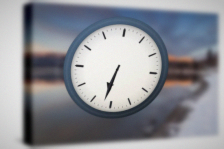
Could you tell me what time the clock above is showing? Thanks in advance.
6:32
